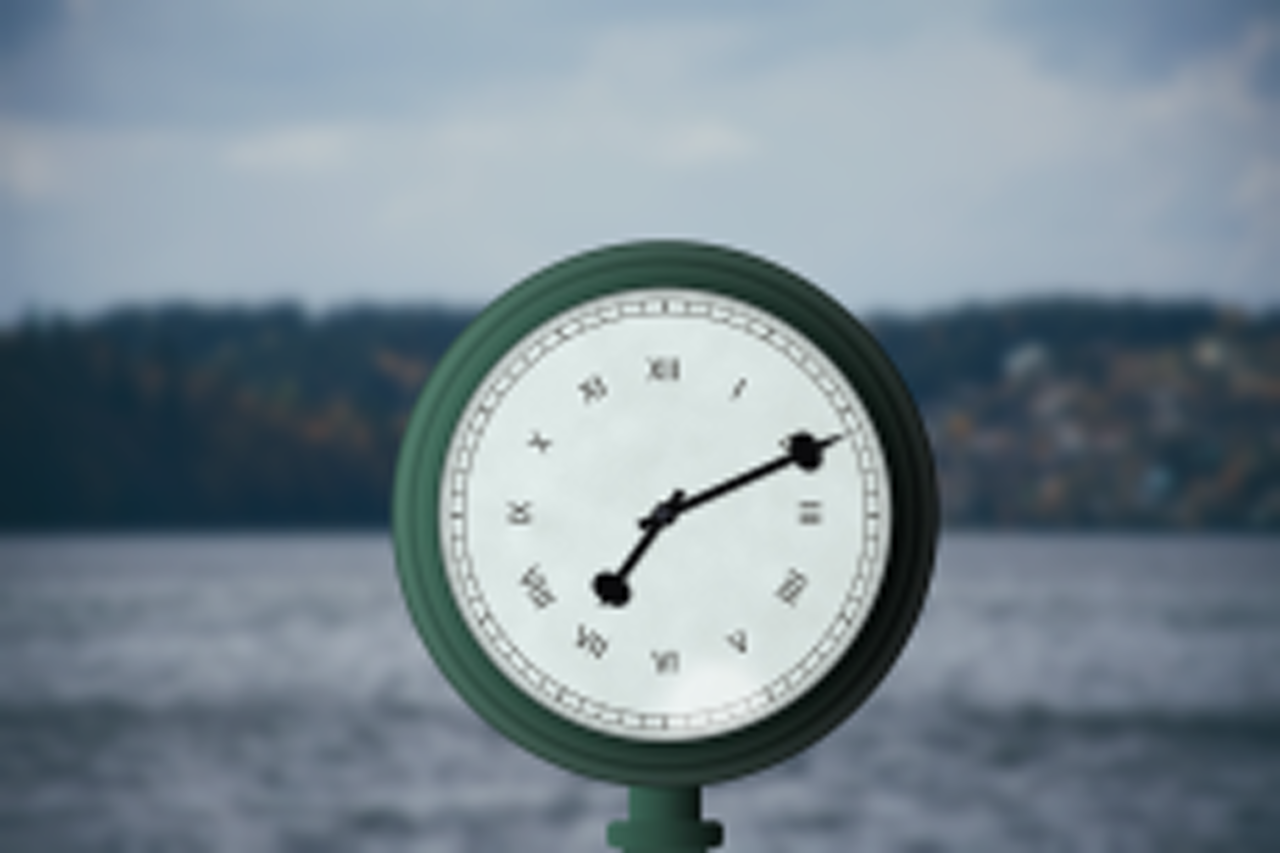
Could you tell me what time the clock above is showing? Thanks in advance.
7:11
